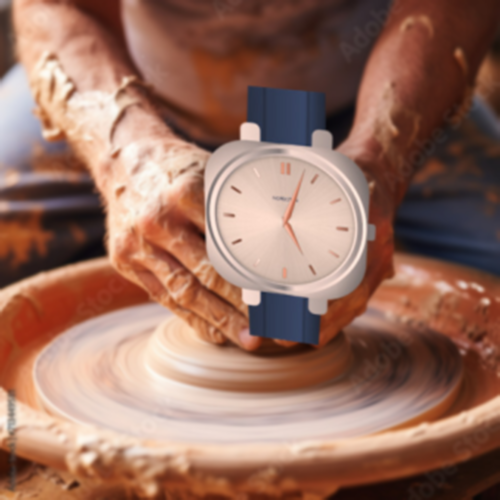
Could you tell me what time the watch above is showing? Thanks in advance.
5:03
